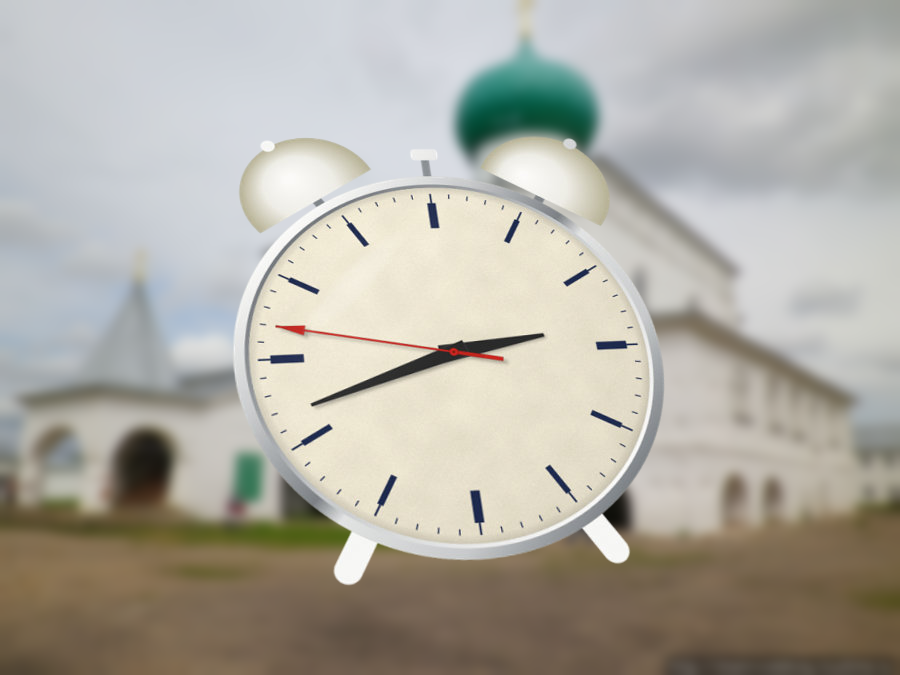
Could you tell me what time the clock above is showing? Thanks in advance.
2:41:47
